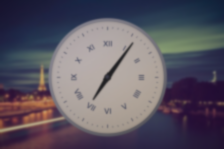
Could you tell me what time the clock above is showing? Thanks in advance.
7:06
